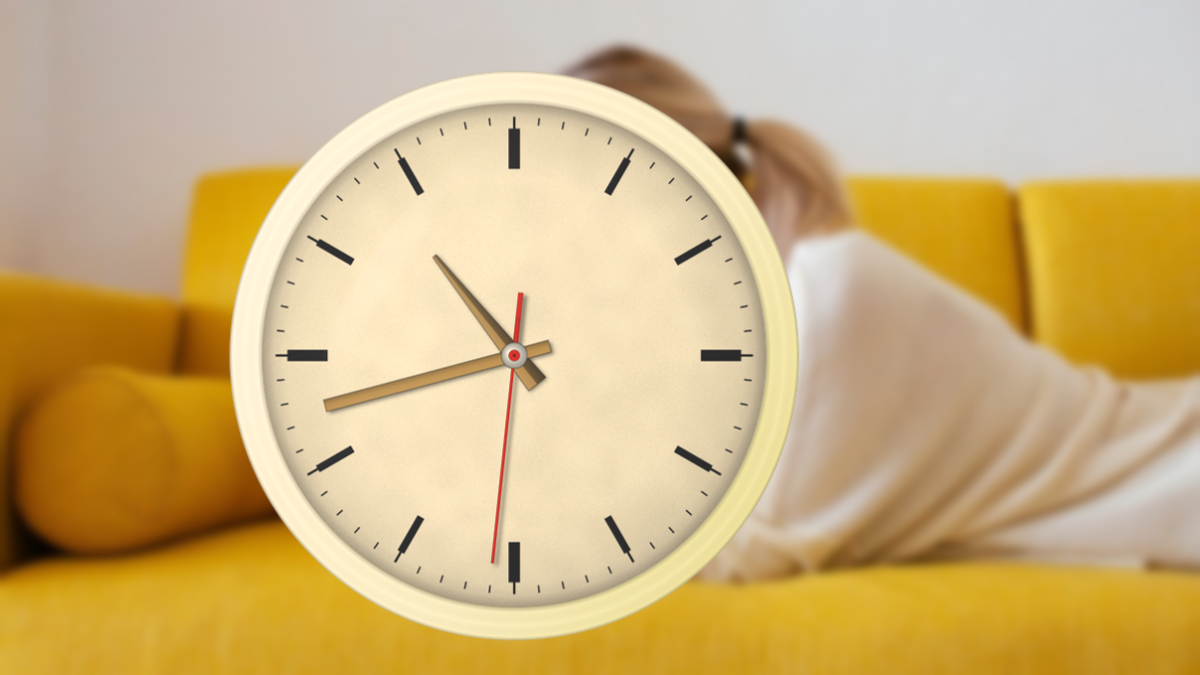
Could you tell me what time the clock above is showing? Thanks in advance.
10:42:31
